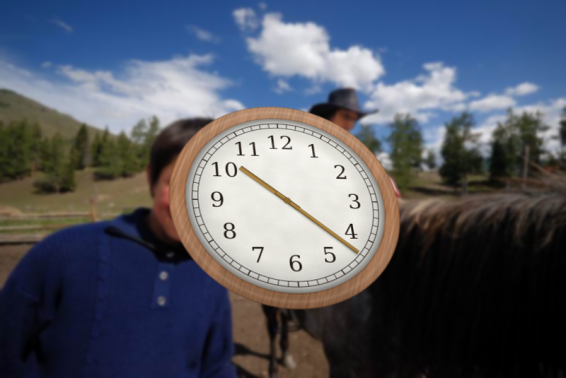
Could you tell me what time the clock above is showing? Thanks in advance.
10:22
